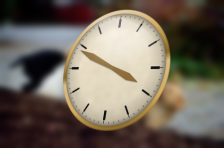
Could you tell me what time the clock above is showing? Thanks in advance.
3:49
